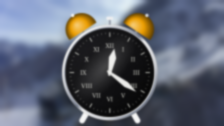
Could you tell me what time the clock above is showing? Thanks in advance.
12:21
